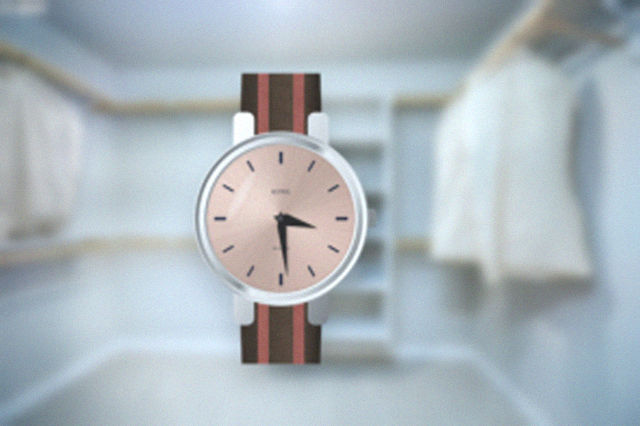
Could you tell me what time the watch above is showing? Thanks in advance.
3:29
